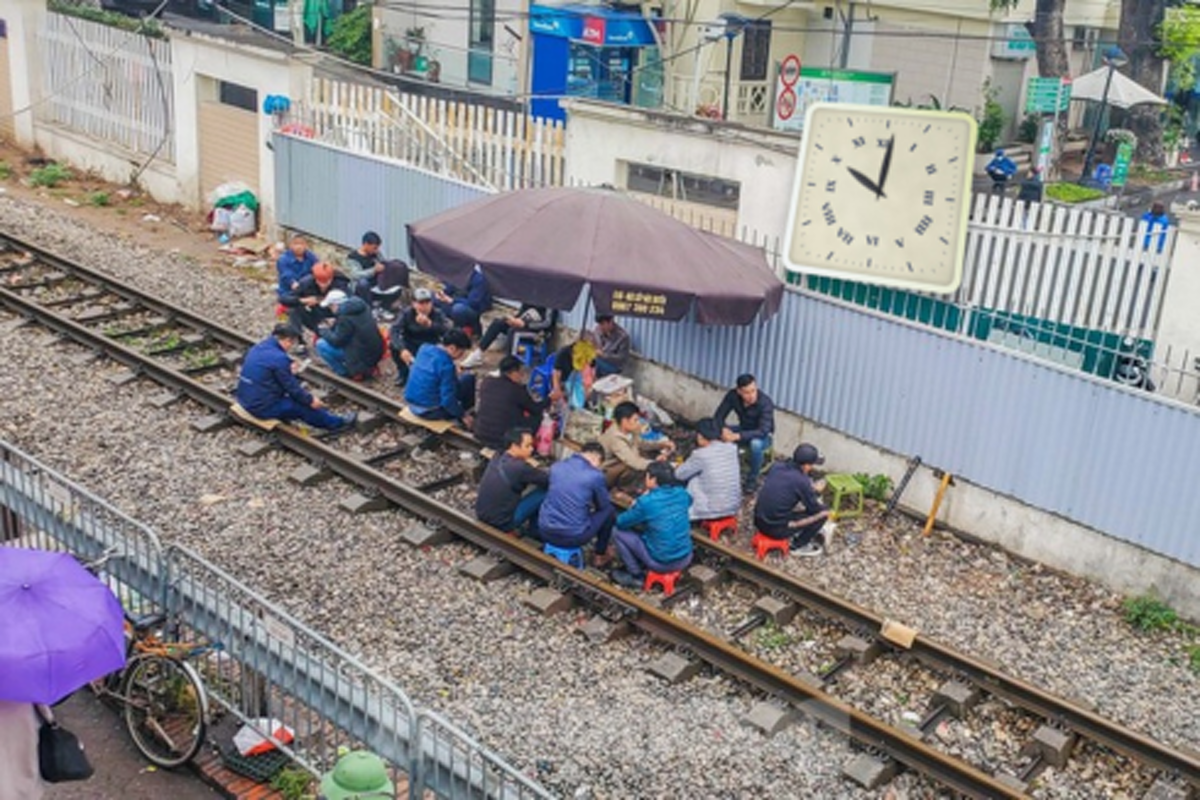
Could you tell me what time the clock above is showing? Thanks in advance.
10:01
